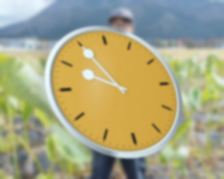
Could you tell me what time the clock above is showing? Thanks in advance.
9:55
